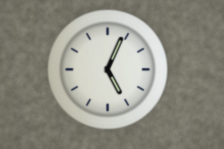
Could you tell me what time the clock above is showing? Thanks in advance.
5:04
